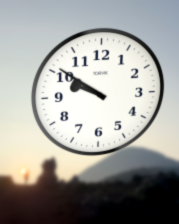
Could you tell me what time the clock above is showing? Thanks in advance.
9:51
